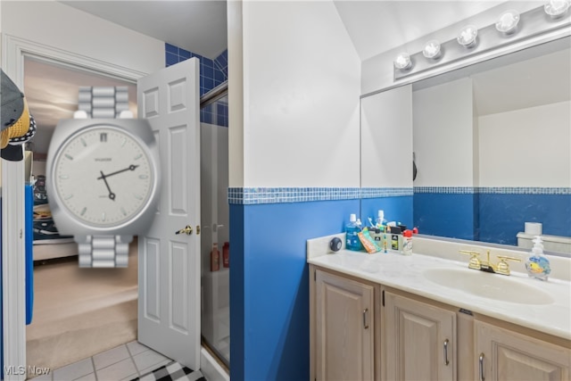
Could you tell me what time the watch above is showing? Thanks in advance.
5:12
